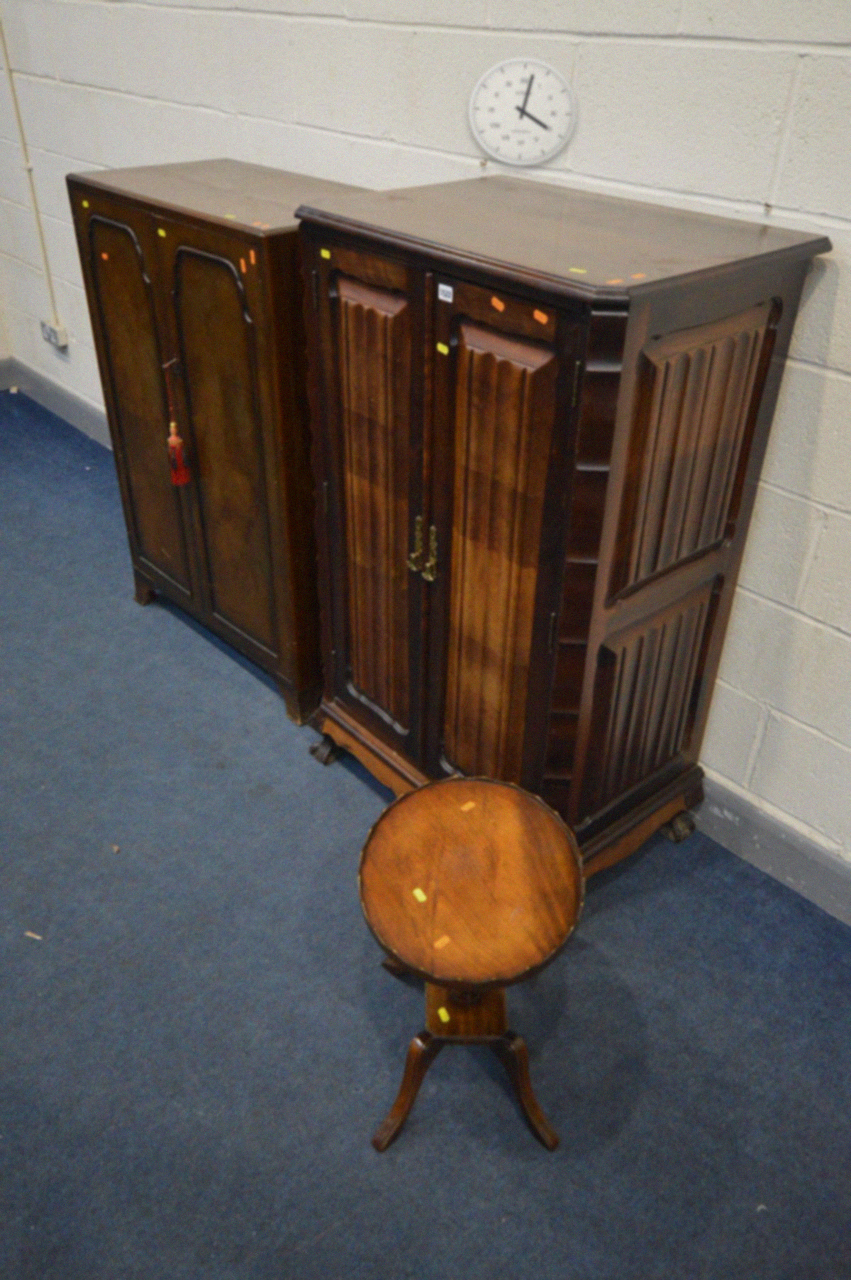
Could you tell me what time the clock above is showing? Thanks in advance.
4:02
